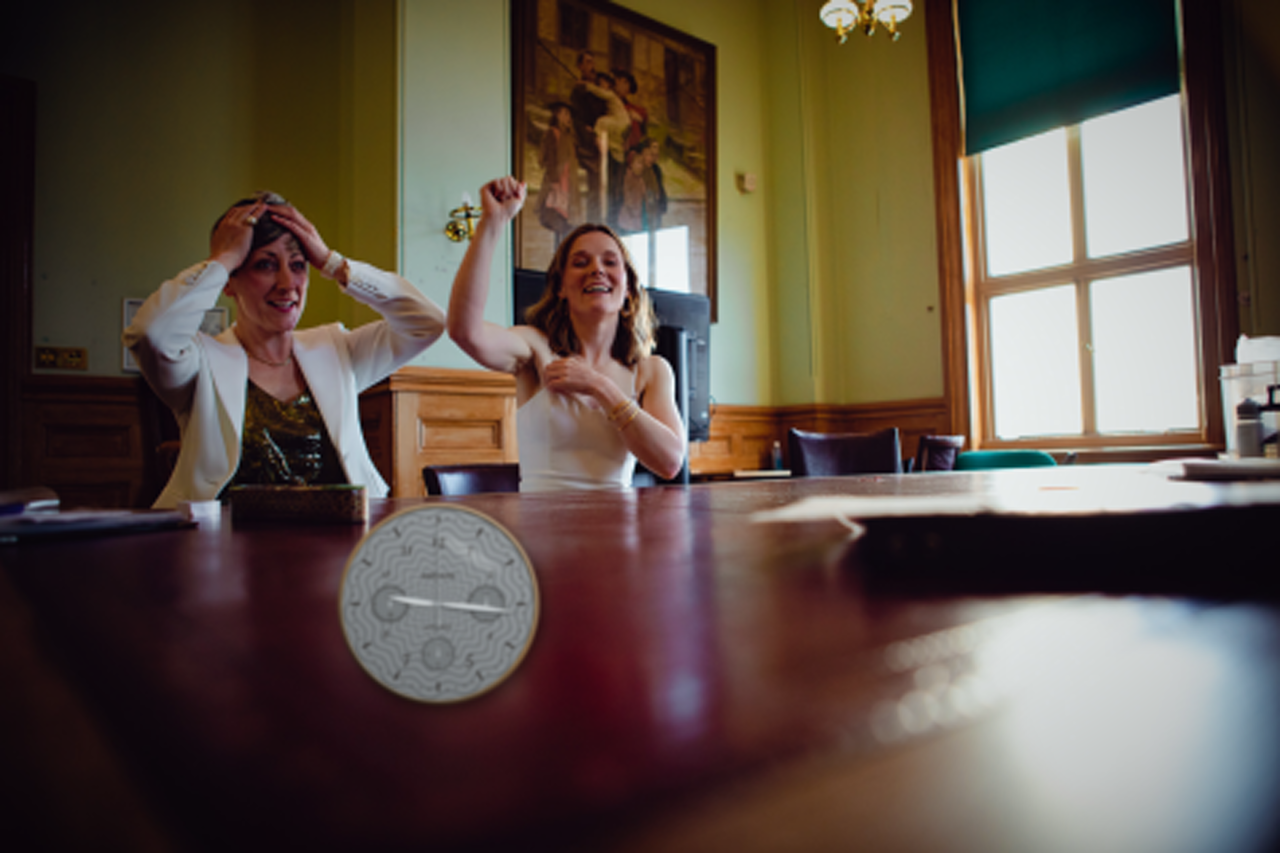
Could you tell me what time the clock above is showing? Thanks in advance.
9:16
